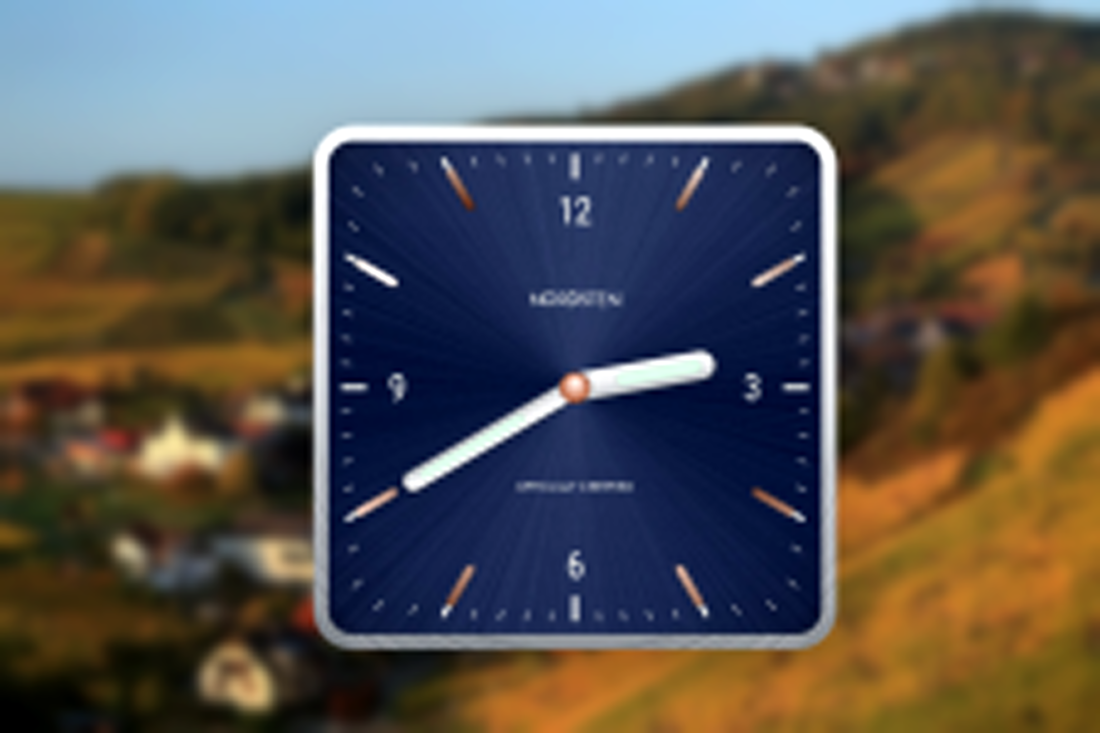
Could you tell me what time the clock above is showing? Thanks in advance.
2:40
